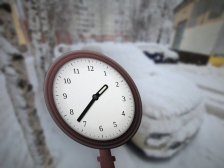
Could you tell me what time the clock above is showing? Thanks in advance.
1:37
